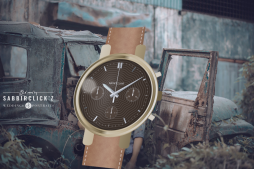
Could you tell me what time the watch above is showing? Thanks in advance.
10:09
